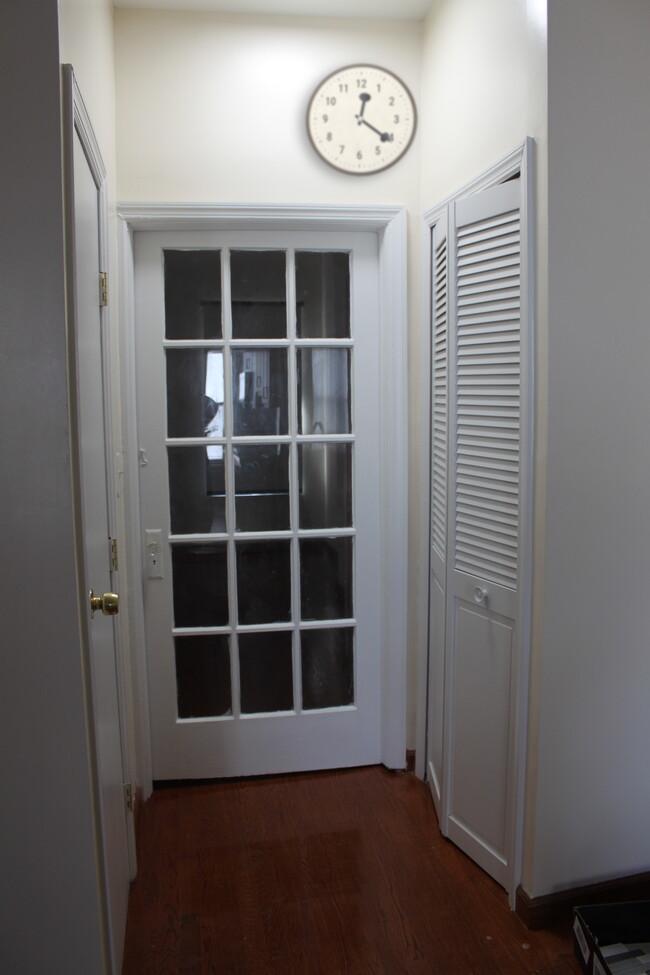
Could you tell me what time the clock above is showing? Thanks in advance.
12:21
